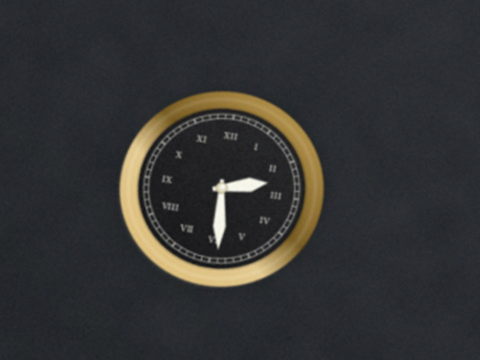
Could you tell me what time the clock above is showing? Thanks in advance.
2:29
